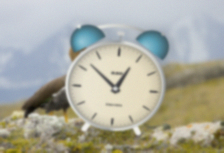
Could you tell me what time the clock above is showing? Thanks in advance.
12:52
